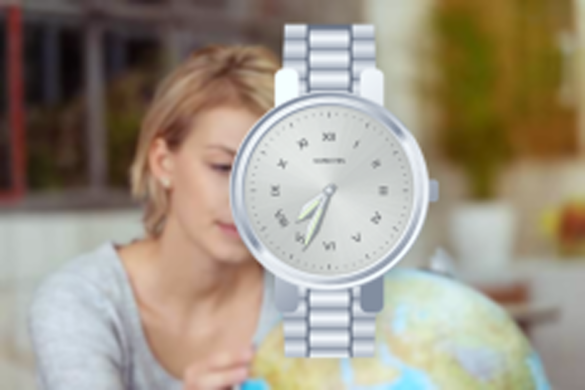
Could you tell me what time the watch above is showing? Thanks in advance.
7:34
